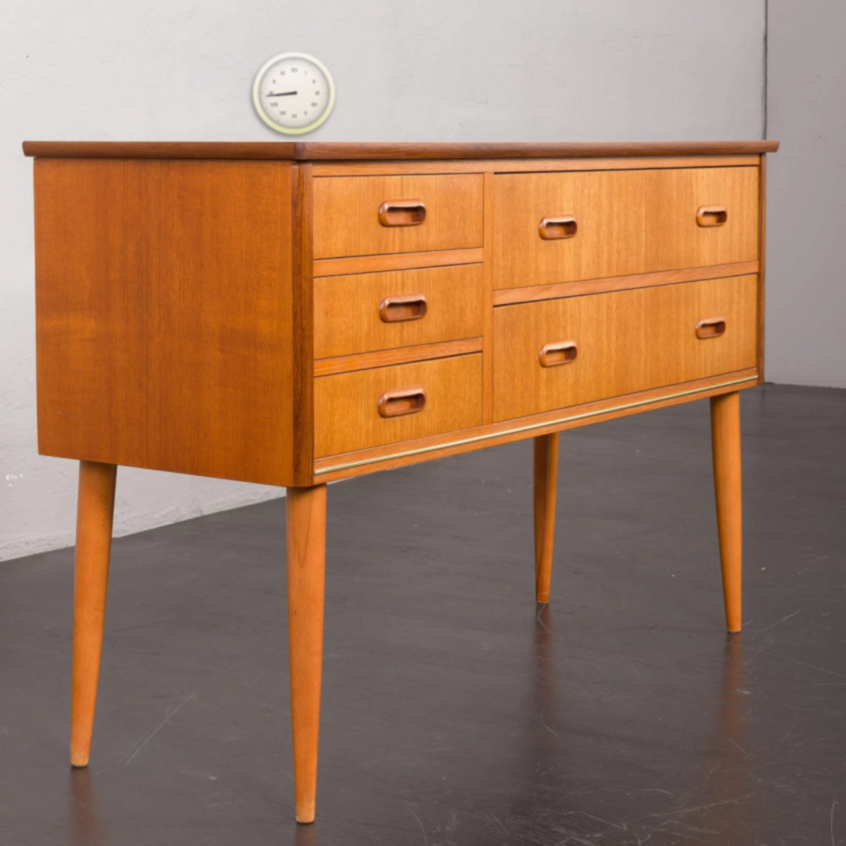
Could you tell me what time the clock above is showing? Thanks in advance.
8:44
